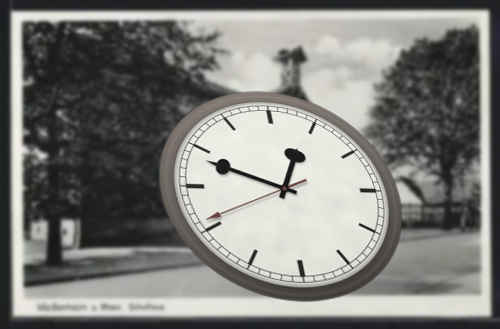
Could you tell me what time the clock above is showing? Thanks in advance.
12:48:41
